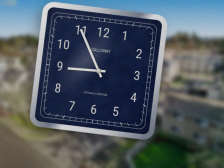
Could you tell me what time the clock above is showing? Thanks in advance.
8:55
